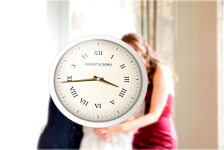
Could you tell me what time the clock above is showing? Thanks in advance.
3:44
